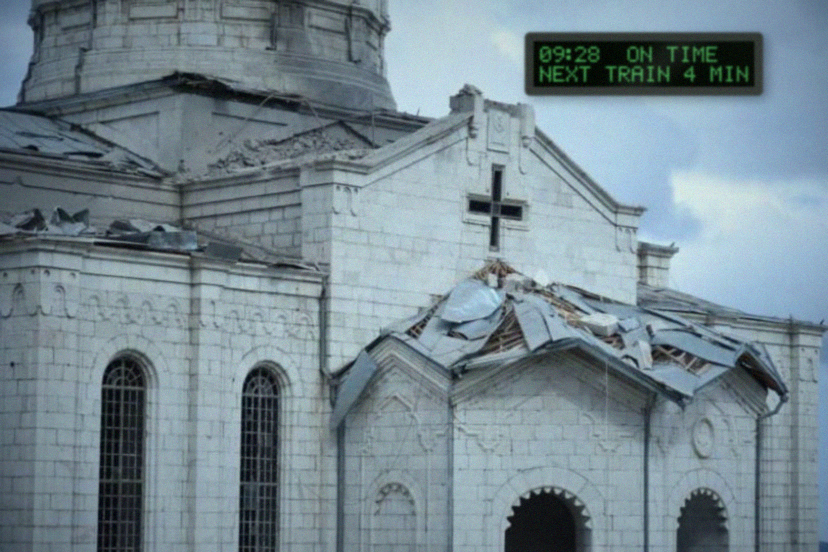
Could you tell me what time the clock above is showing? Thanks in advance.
9:28
